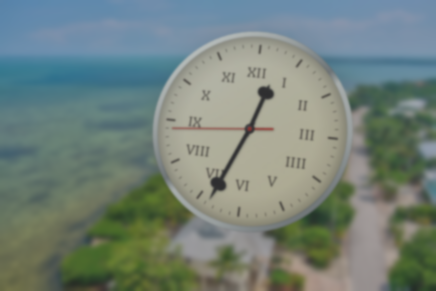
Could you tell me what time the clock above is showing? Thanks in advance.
12:33:44
